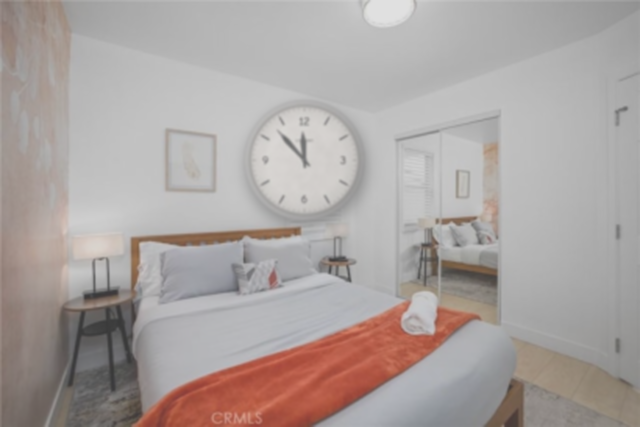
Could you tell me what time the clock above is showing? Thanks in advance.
11:53
